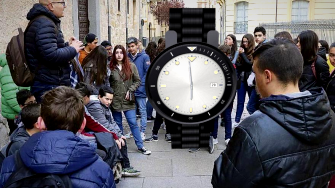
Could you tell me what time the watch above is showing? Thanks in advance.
5:59
